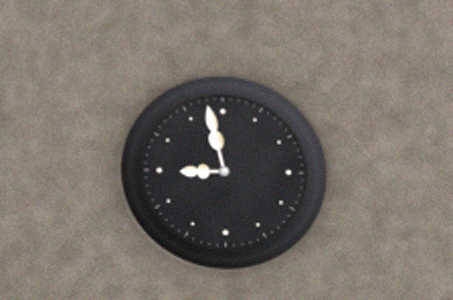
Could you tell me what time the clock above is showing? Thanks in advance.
8:58
